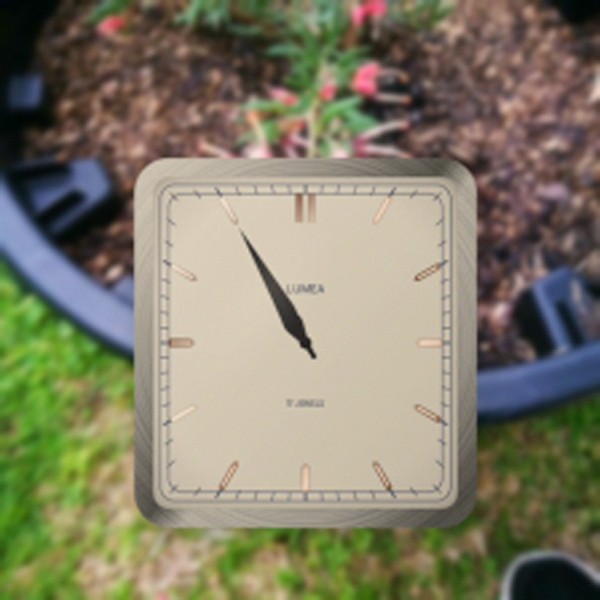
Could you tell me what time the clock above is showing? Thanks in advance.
10:55
